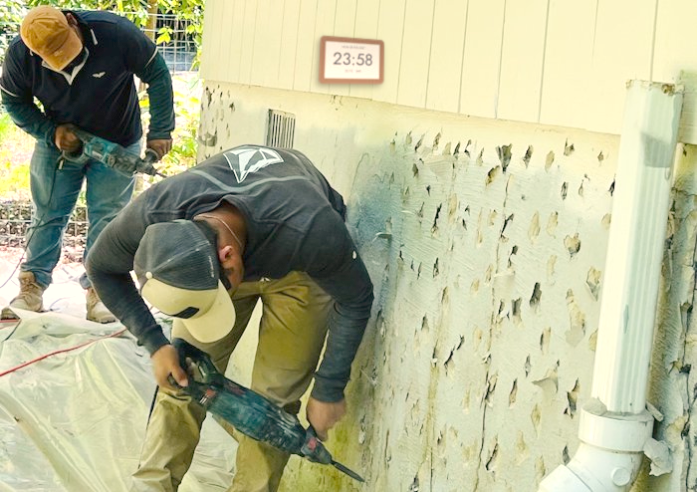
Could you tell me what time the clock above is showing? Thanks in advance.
23:58
